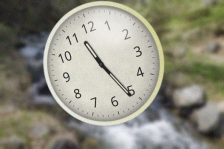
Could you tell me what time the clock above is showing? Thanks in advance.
11:26
